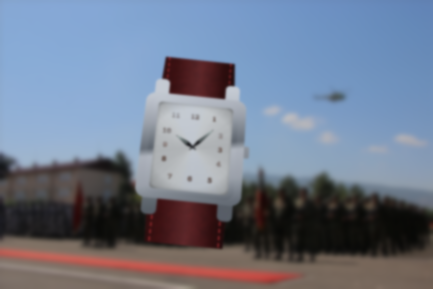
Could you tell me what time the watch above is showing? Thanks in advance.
10:07
